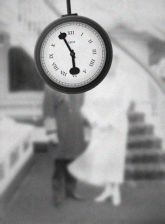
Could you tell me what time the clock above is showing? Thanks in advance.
5:56
